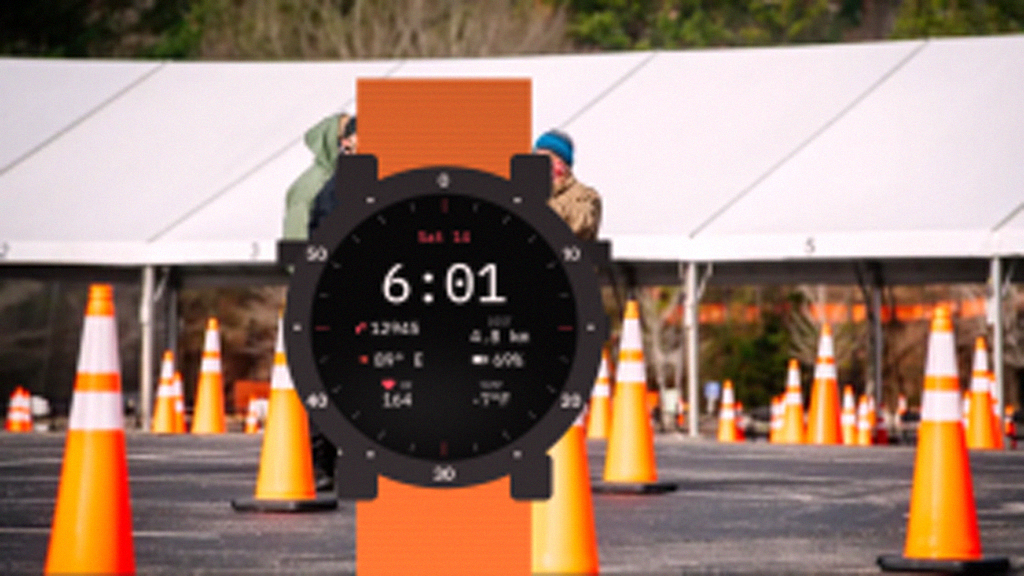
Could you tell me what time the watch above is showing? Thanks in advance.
6:01
